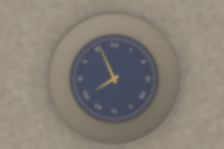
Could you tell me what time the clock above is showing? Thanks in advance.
7:56
